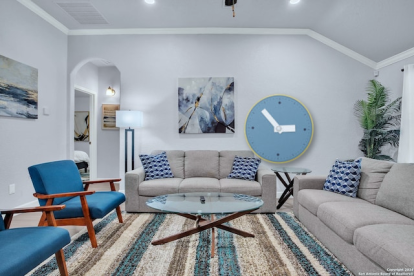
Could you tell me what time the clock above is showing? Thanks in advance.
2:53
